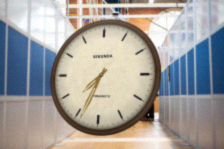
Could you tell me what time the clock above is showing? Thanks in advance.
7:34
